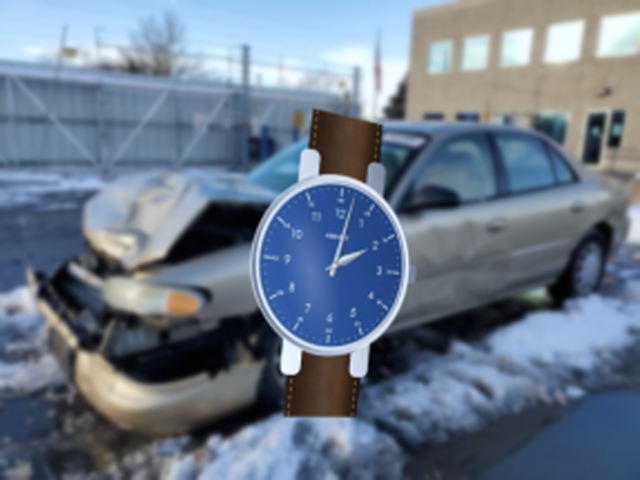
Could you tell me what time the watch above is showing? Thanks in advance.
2:02
